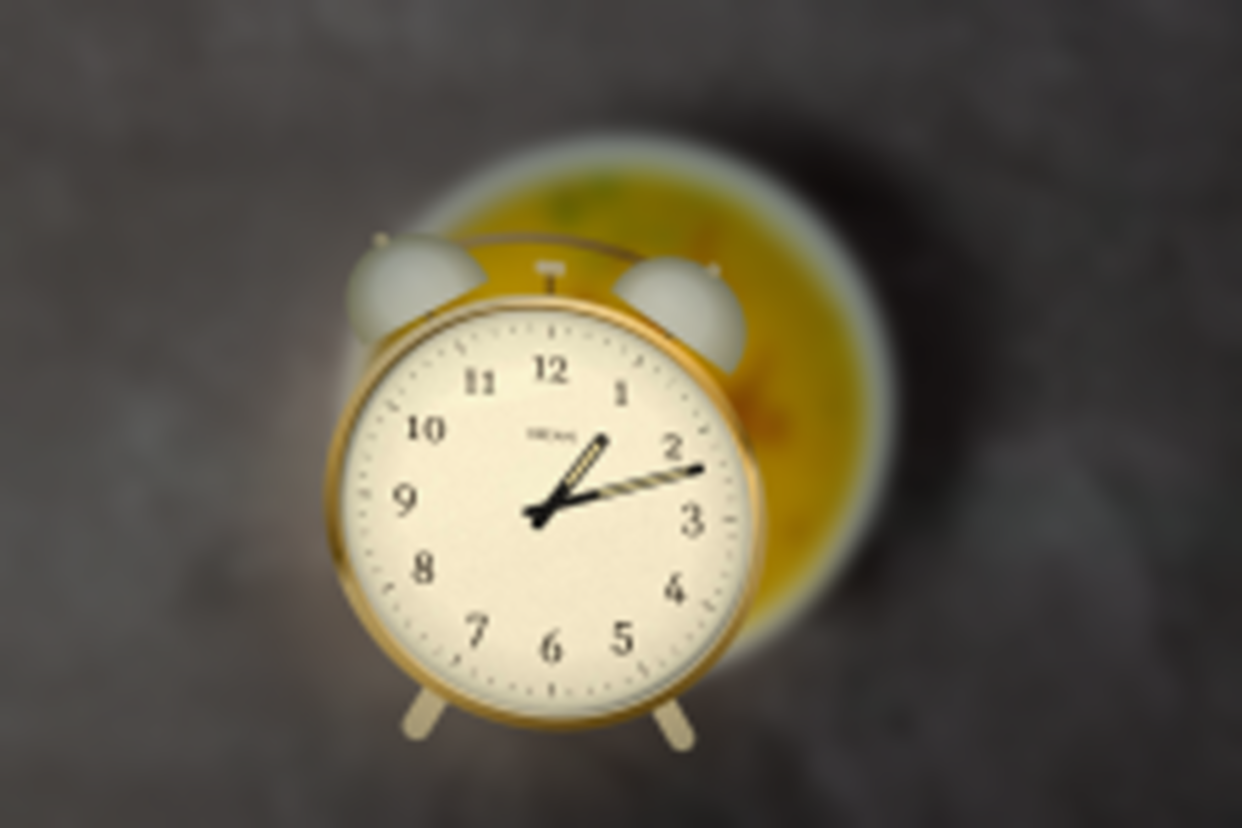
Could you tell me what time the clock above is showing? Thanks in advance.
1:12
